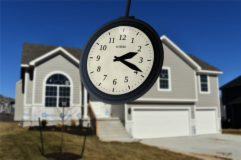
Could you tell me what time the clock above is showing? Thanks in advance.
2:19
